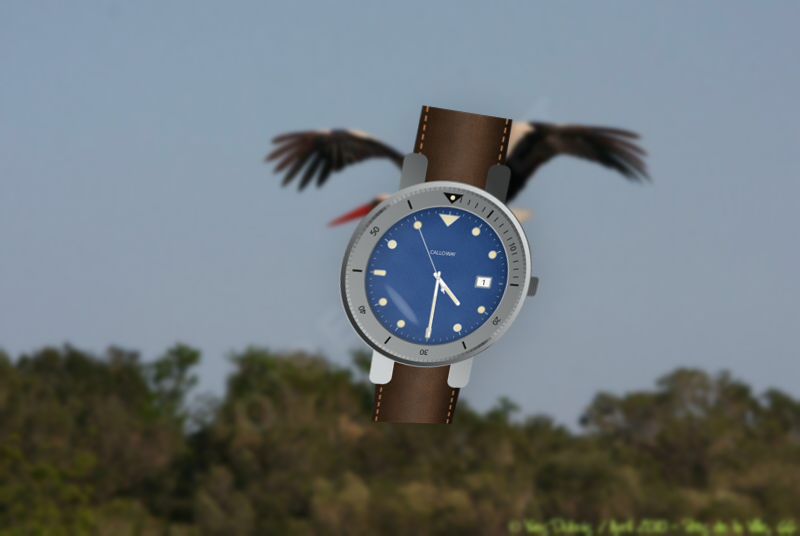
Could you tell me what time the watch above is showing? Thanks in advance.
4:29:55
